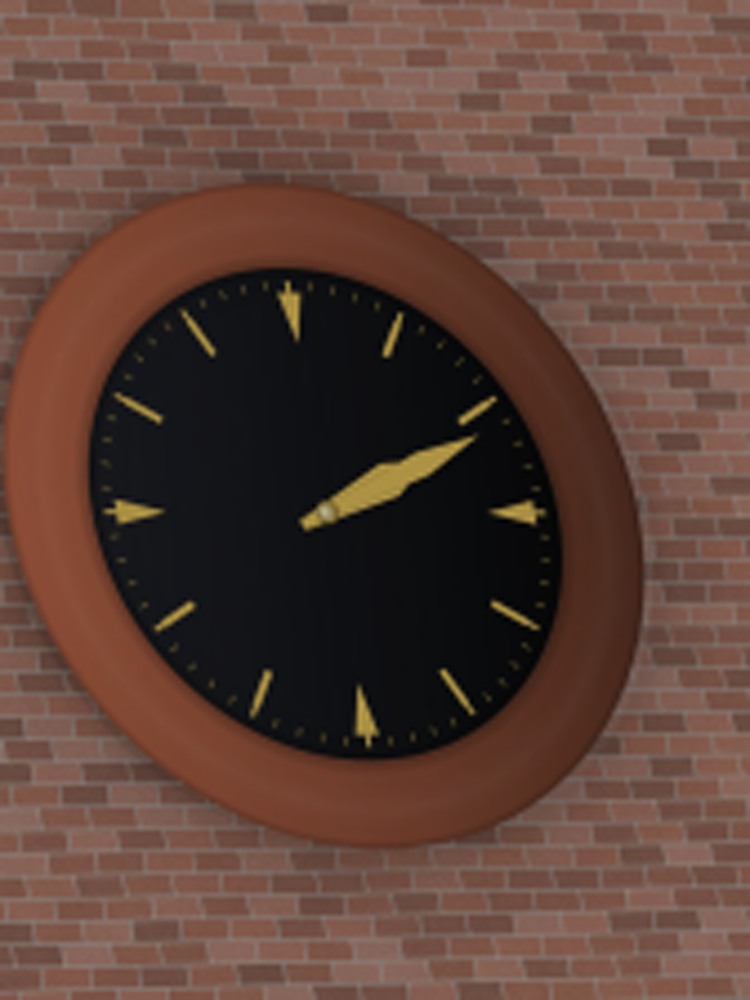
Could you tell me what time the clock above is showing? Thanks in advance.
2:11
